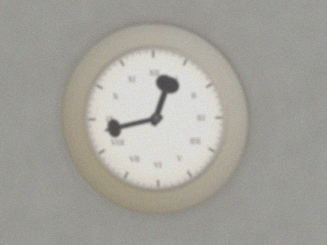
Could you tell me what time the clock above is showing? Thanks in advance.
12:43
